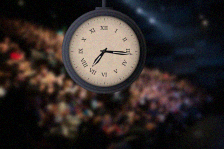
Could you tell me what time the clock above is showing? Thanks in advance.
7:16
